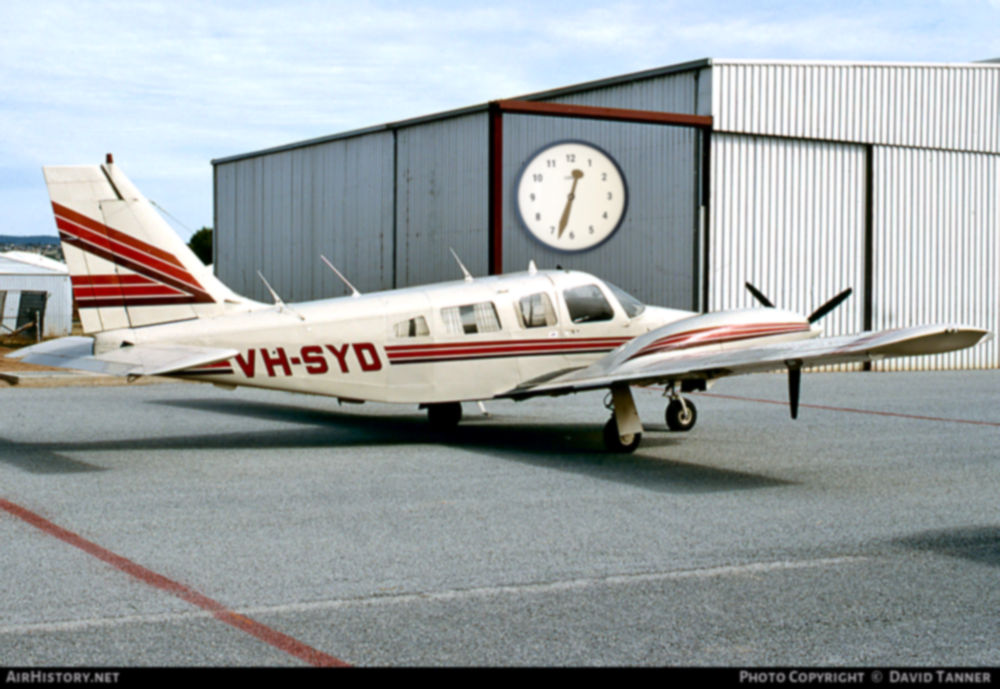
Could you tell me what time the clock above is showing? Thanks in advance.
12:33
